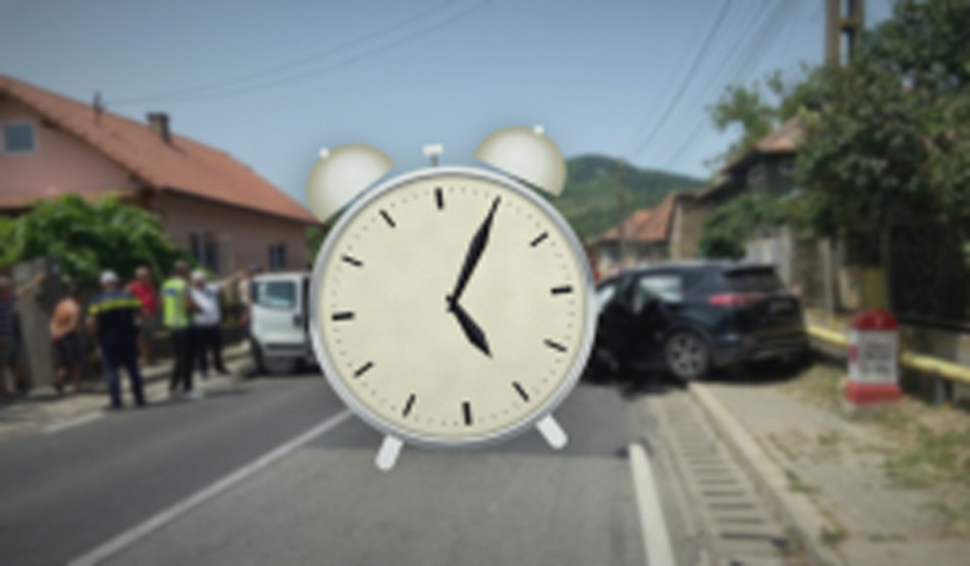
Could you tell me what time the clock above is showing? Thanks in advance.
5:05
